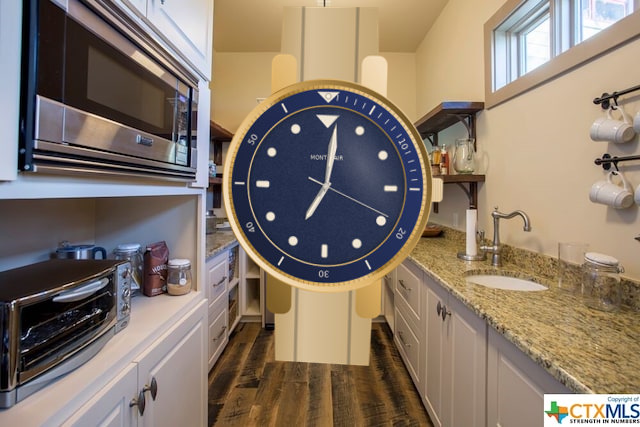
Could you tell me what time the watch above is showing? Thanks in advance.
7:01:19
